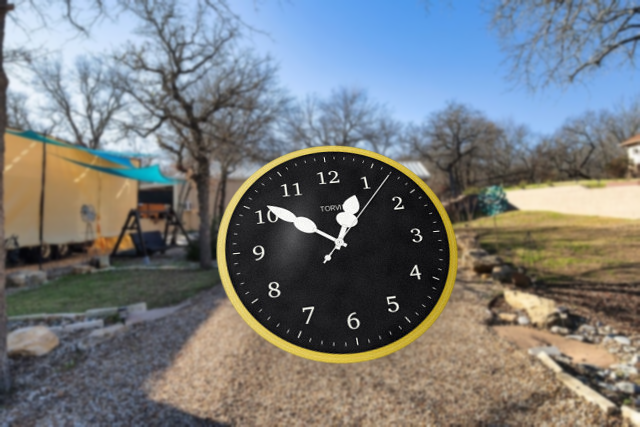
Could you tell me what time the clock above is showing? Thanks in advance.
12:51:07
